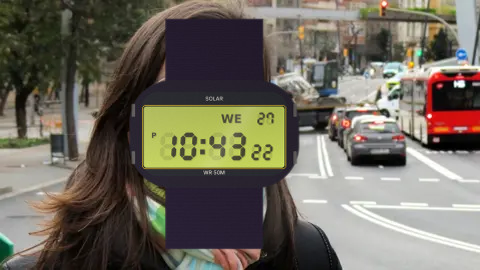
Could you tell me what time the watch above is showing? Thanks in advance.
10:43:22
